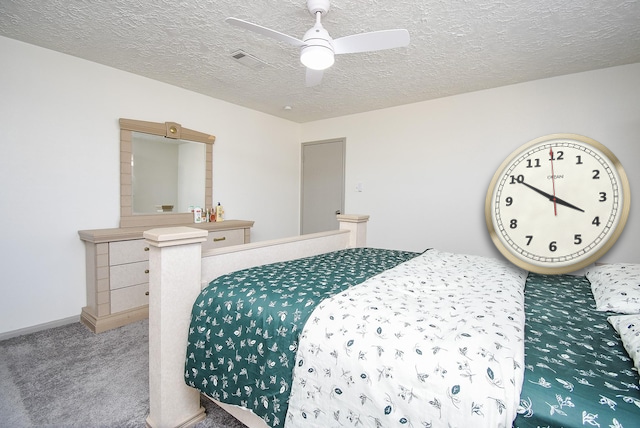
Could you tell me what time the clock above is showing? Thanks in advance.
3:49:59
